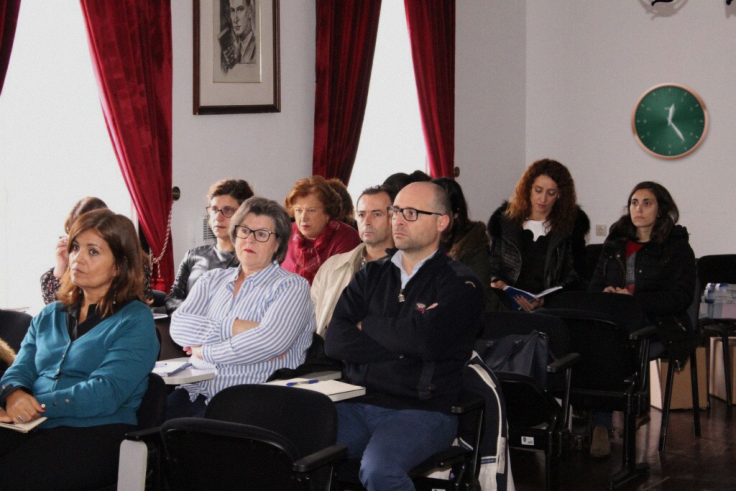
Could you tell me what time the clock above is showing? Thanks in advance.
12:24
